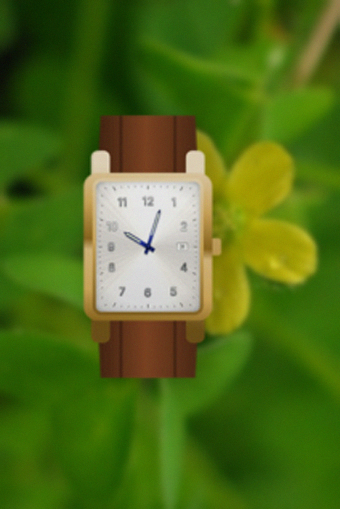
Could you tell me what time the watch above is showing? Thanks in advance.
10:03
